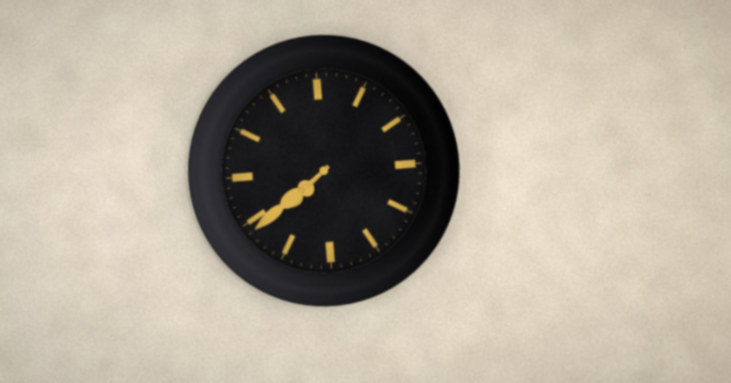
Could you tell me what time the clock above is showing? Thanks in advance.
7:39
